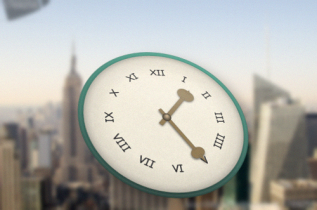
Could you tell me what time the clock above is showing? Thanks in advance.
1:25
